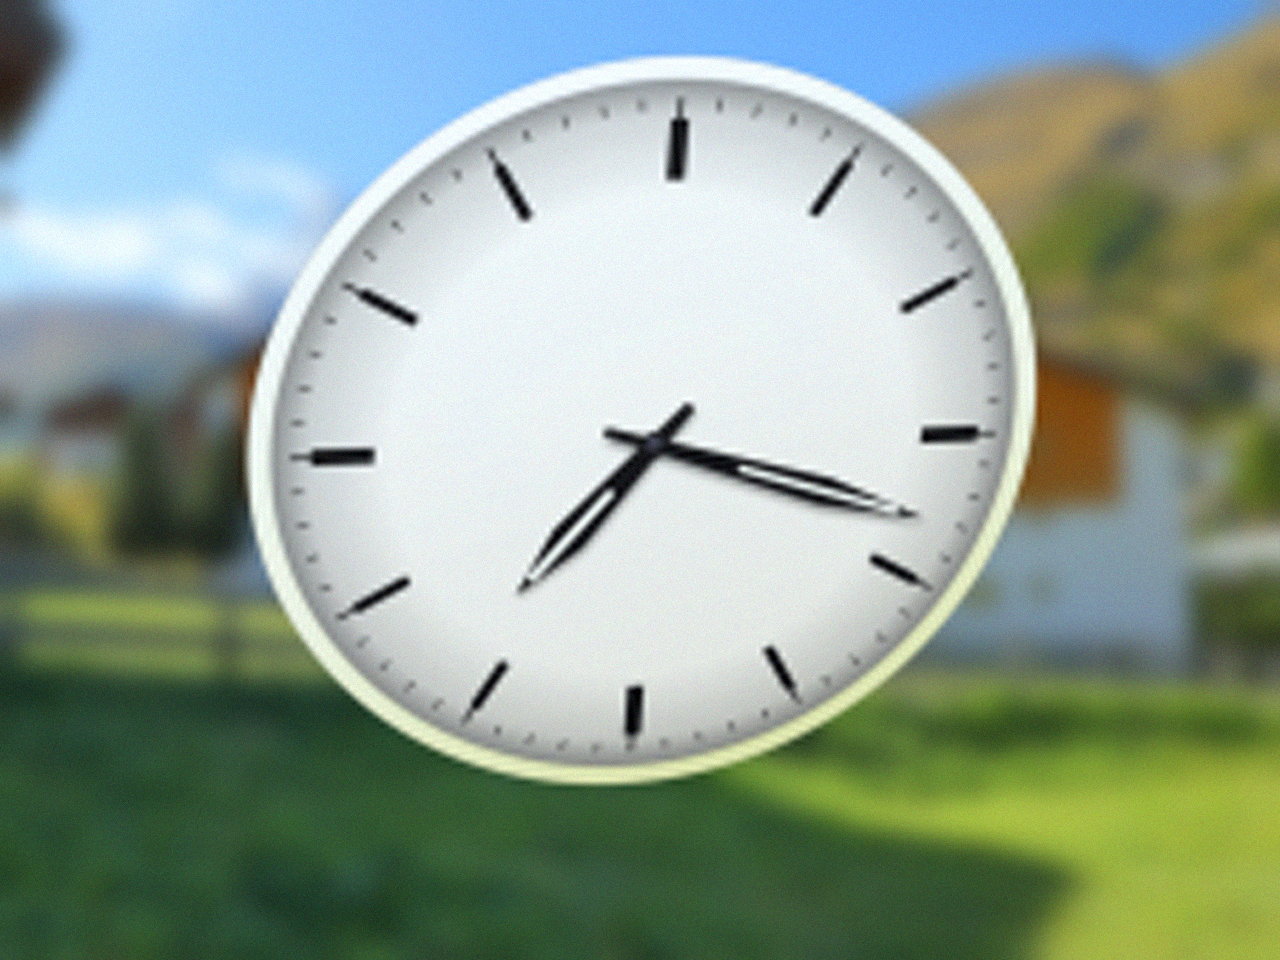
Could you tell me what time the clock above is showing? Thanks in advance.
7:18
